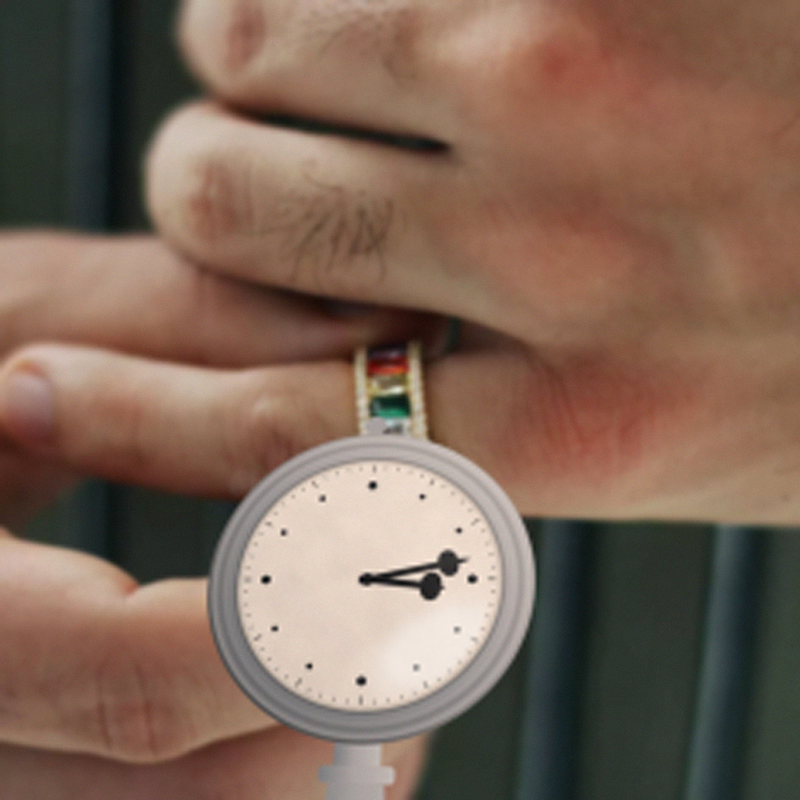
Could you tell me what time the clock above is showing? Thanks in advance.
3:13
